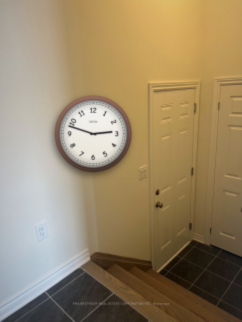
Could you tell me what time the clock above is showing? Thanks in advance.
2:48
